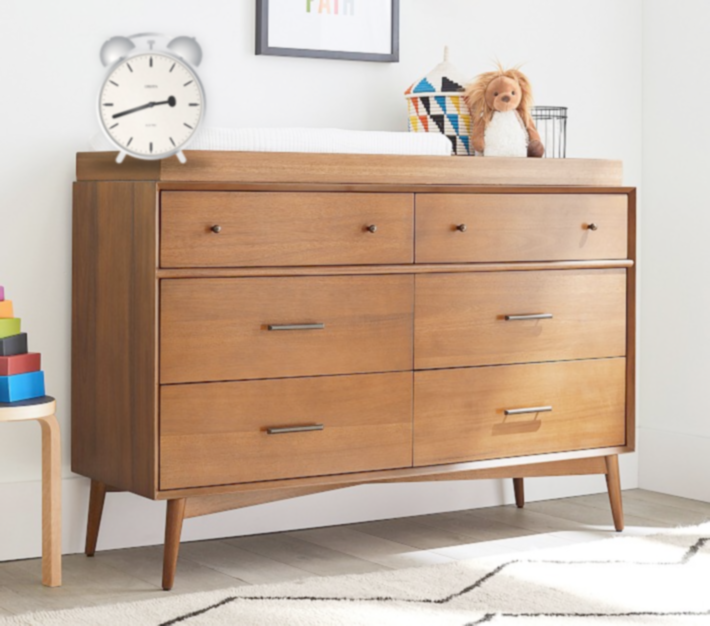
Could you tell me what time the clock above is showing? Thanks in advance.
2:42
